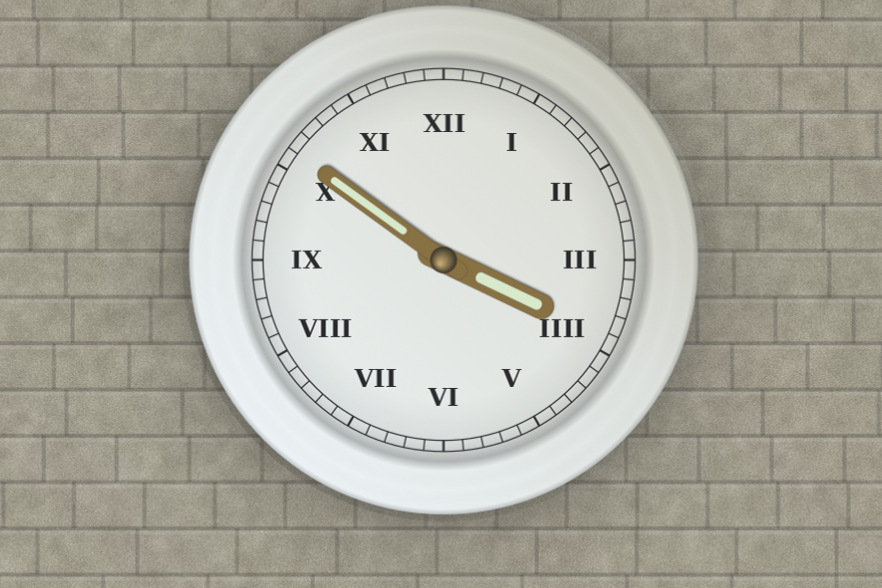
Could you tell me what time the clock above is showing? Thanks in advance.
3:51
